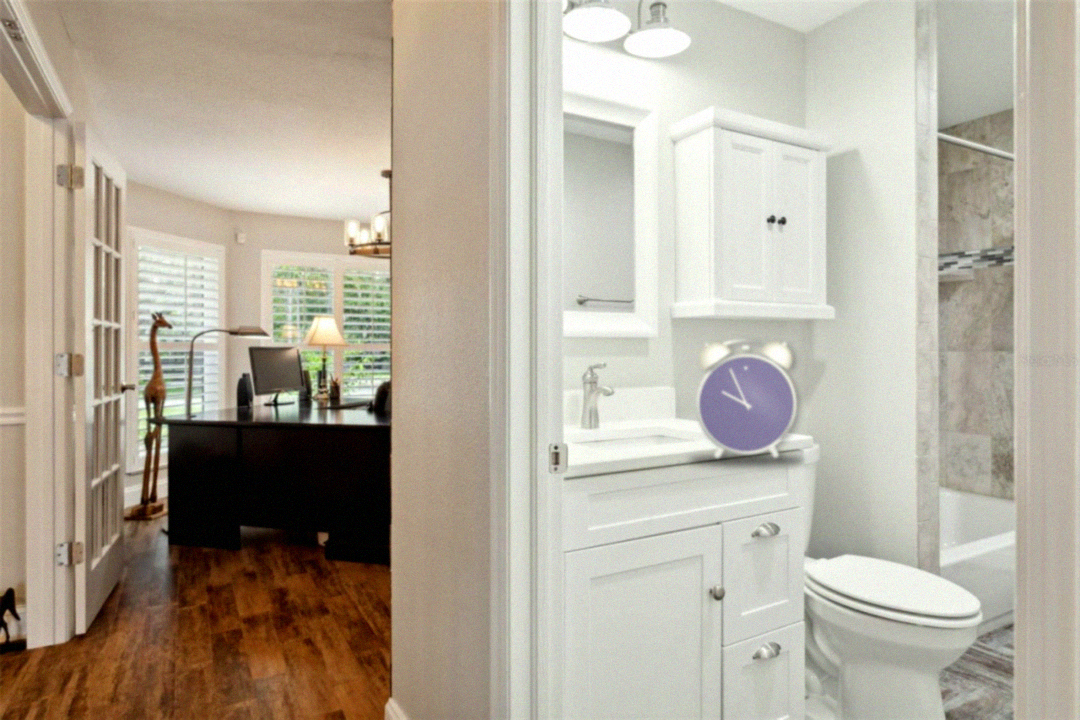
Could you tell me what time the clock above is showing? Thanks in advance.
9:56
